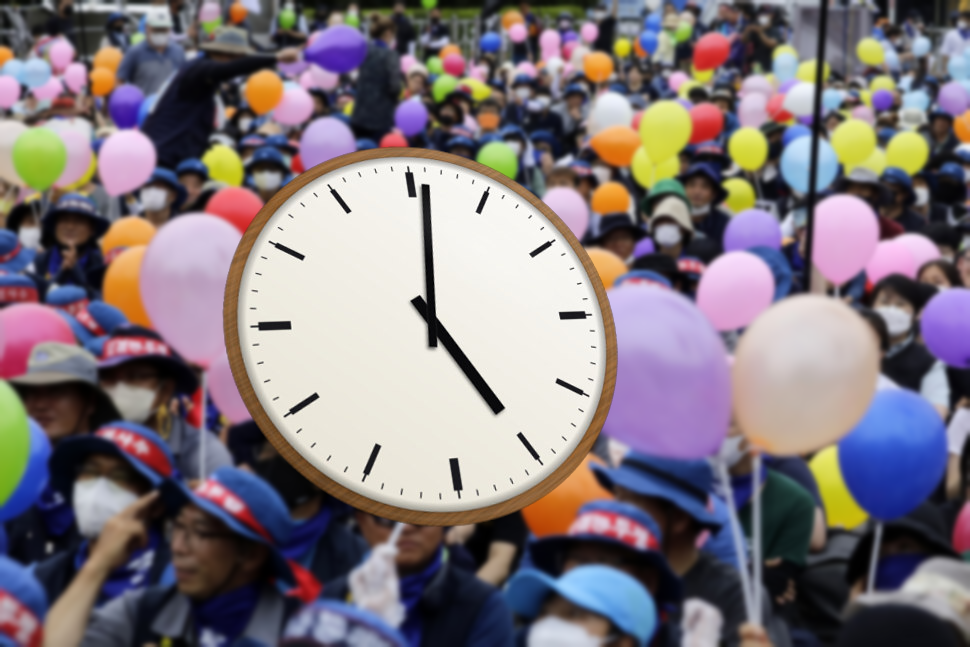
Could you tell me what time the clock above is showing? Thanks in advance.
5:01
